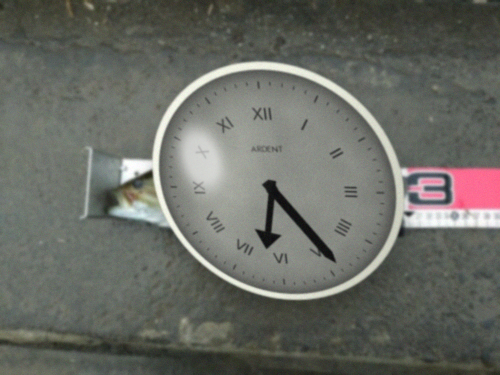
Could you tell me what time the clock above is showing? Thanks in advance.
6:24
